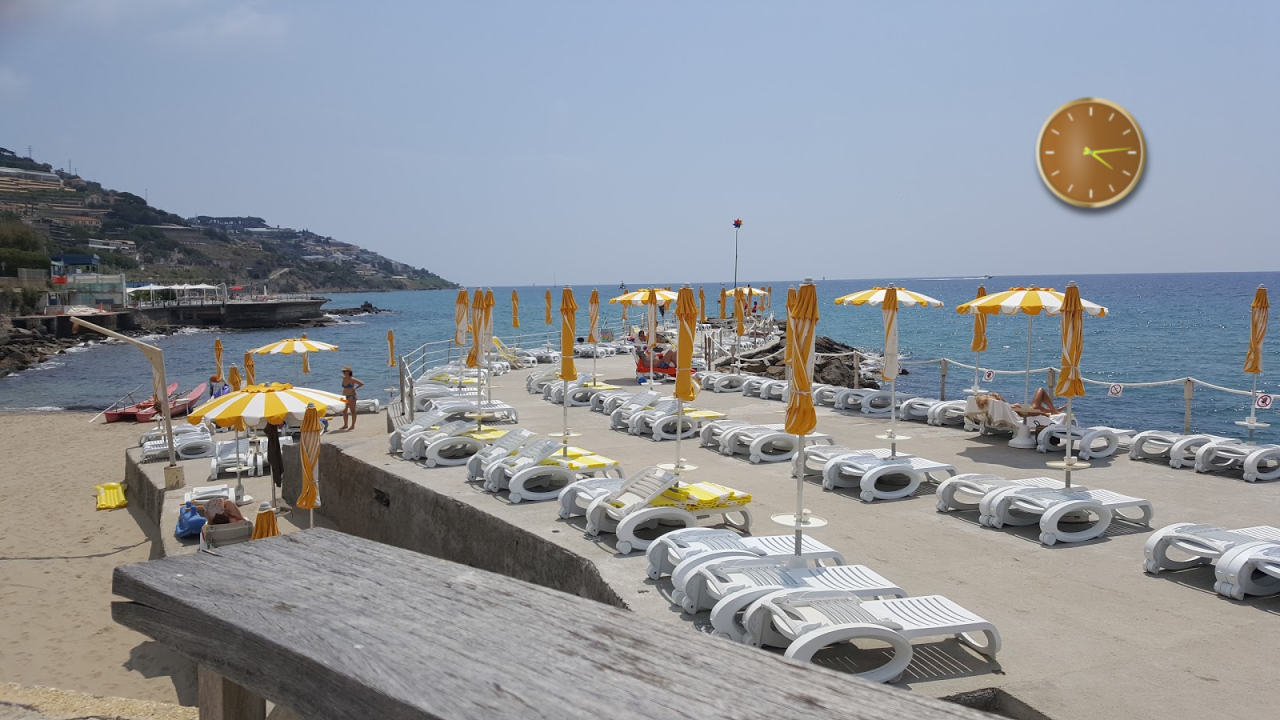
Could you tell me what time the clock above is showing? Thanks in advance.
4:14
